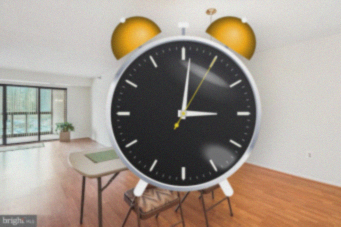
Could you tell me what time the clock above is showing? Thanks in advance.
3:01:05
